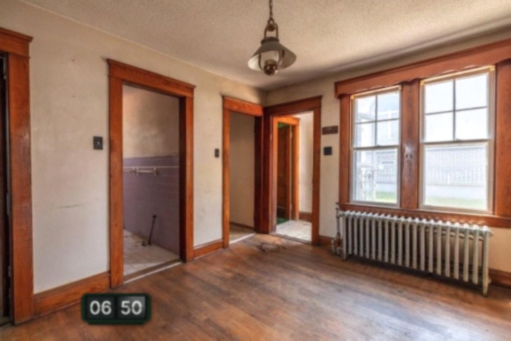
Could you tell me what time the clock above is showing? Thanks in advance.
6:50
